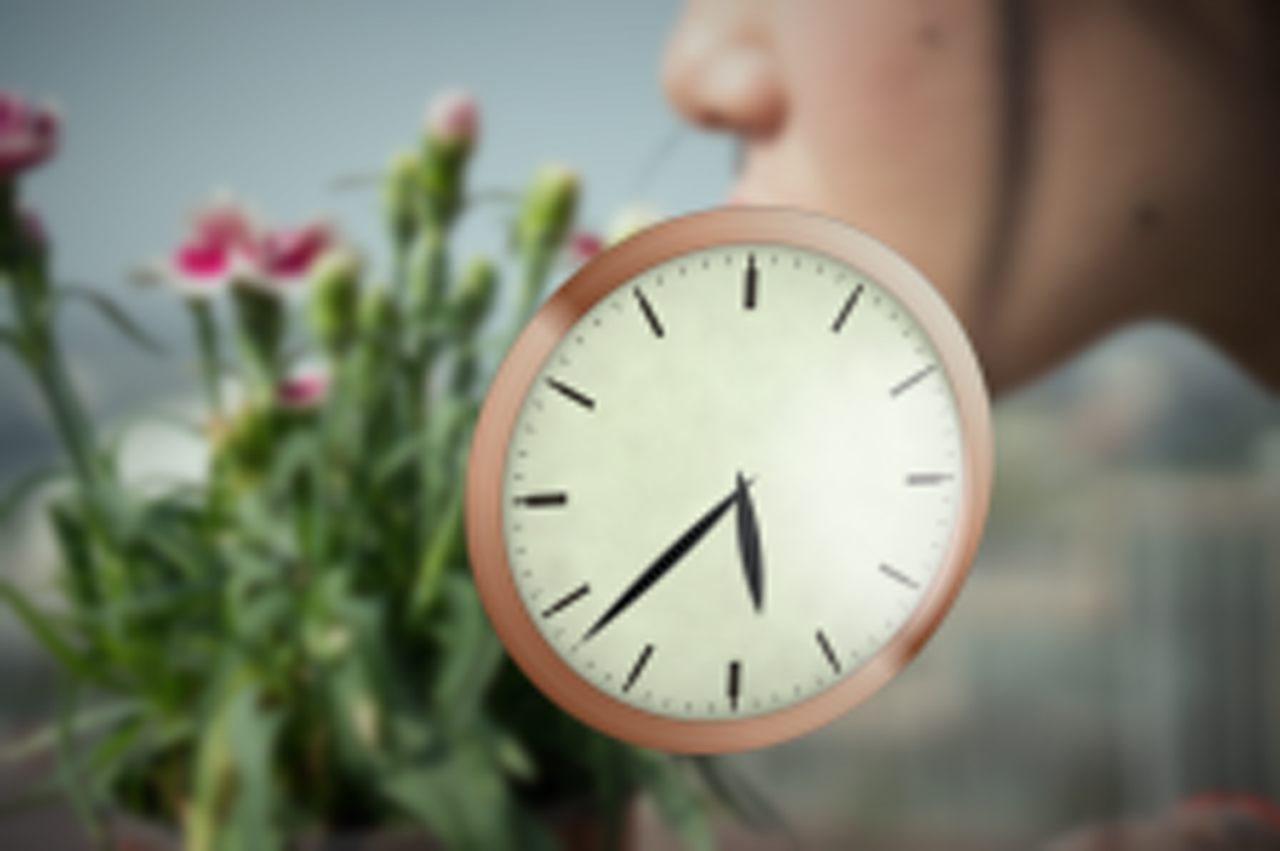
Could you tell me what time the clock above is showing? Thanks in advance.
5:38
